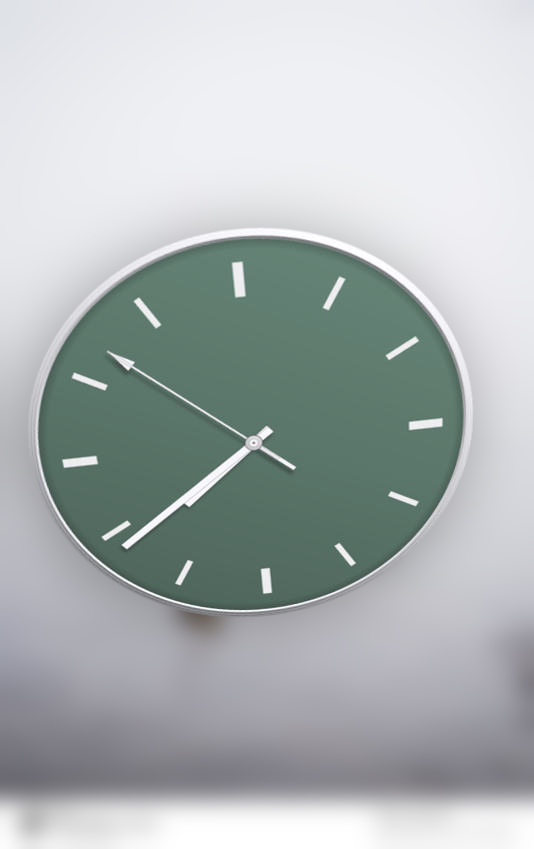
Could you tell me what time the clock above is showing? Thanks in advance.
7:38:52
